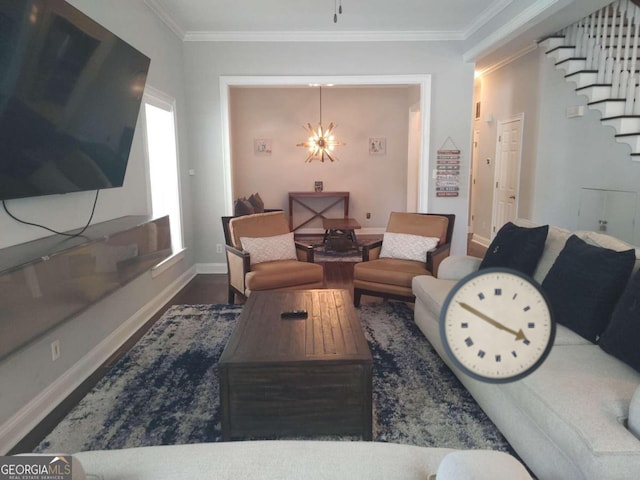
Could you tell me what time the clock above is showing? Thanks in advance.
3:50
